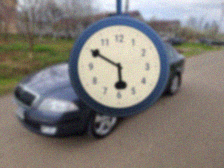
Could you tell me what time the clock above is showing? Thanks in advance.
5:50
